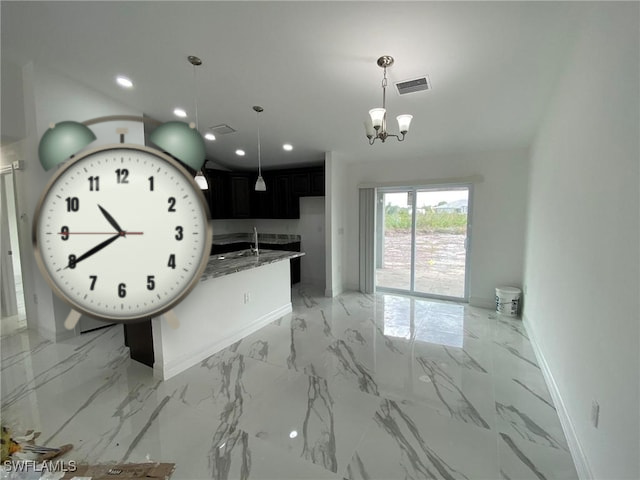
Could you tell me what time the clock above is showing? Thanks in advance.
10:39:45
